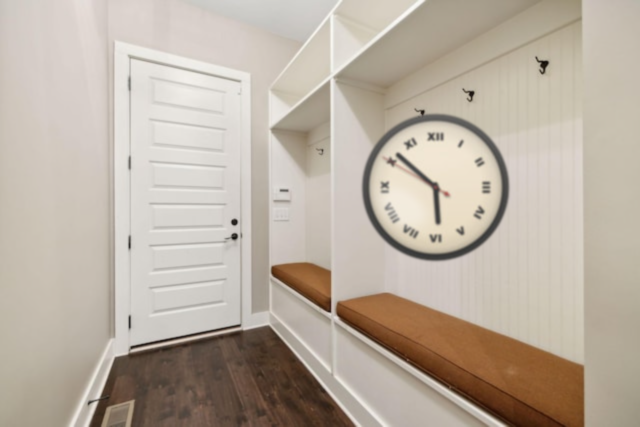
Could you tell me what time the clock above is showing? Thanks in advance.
5:51:50
